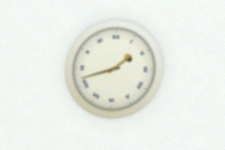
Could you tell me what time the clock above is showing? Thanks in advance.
1:42
